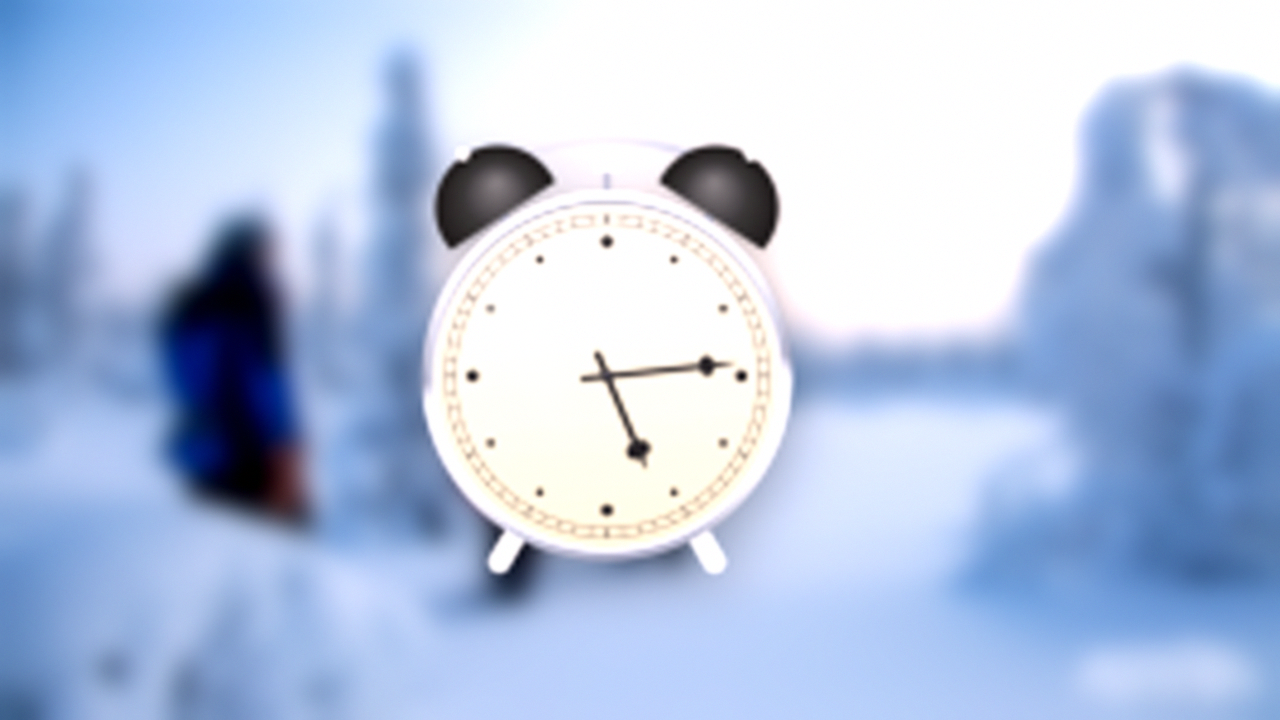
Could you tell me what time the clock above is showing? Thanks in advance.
5:14
